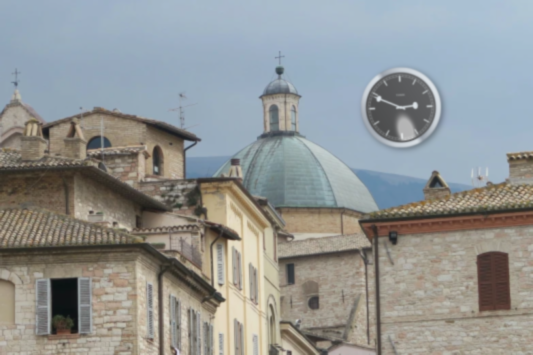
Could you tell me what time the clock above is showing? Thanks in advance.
2:49
